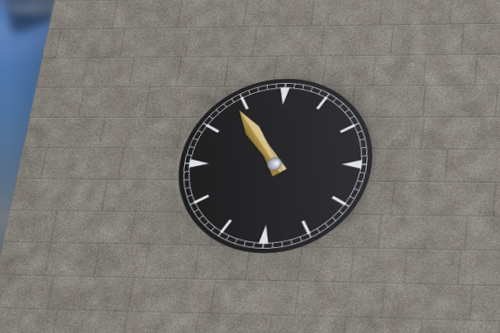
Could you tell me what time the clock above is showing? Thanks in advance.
10:54
